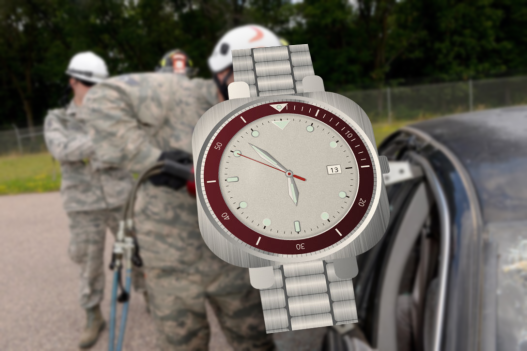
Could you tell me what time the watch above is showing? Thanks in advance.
5:52:50
